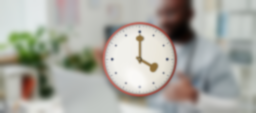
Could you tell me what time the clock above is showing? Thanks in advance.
4:00
